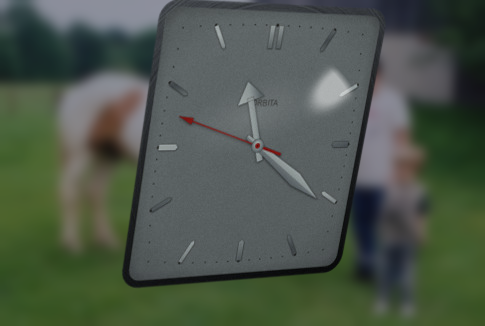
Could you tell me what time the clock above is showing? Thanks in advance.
11:20:48
